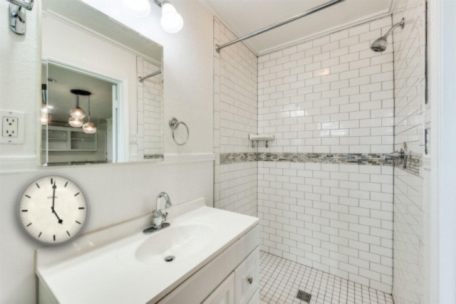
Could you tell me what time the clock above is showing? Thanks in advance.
5:01
